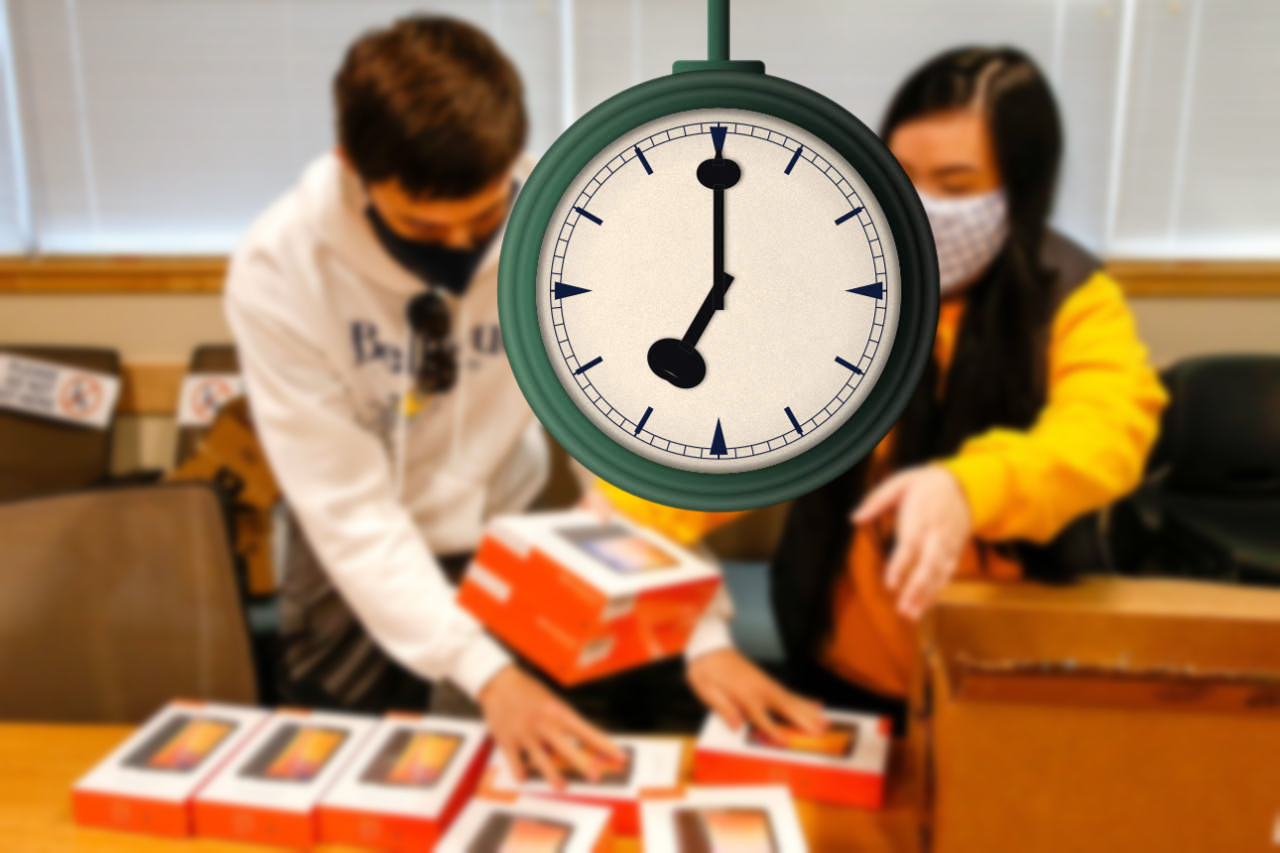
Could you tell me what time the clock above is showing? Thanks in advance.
7:00
